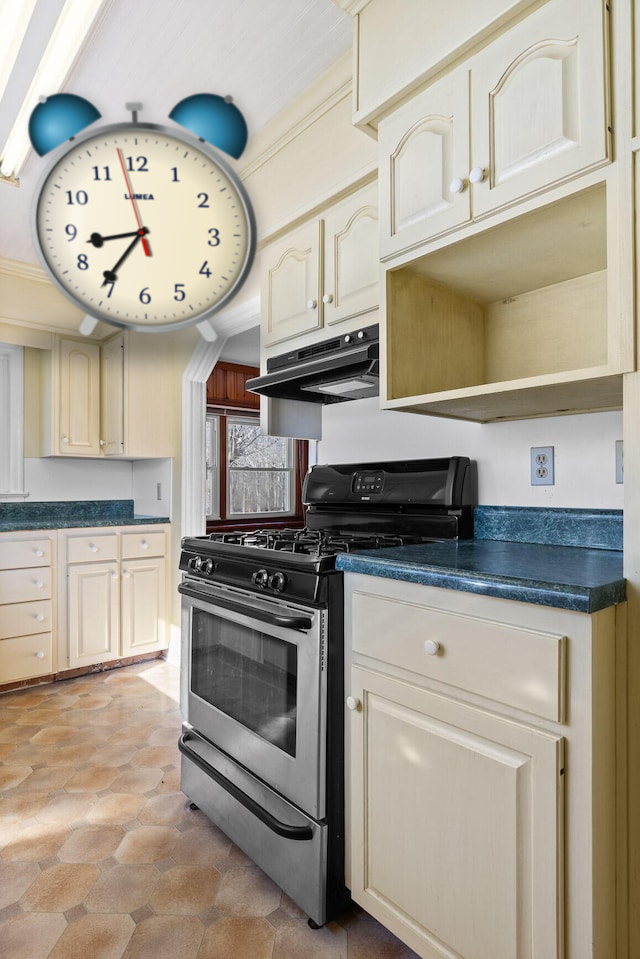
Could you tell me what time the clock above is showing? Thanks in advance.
8:35:58
